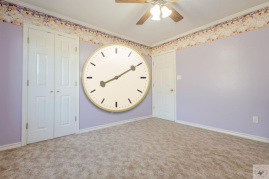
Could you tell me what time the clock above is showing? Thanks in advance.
8:10
